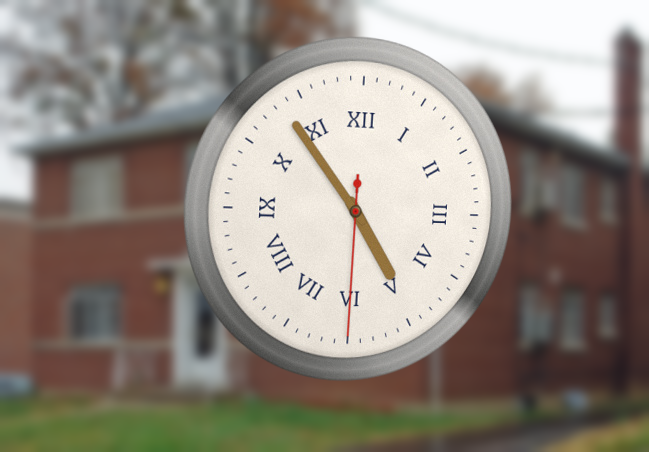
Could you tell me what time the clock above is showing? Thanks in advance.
4:53:30
